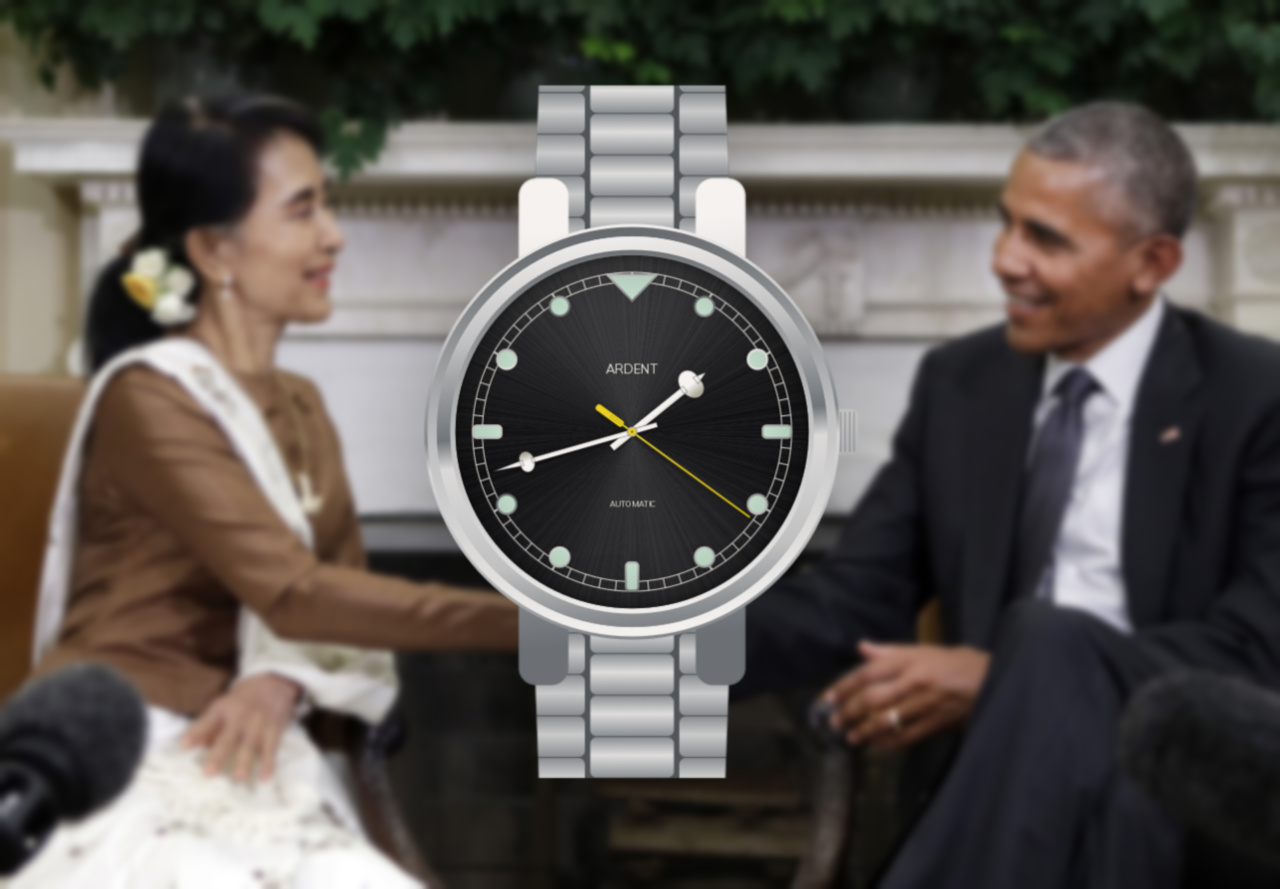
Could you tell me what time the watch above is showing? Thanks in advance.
1:42:21
